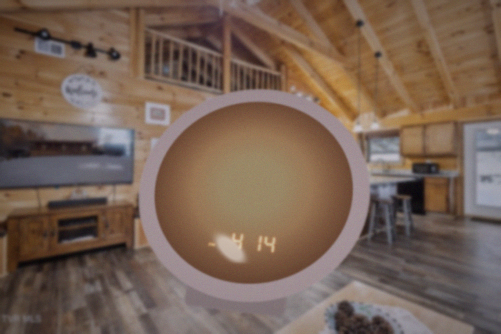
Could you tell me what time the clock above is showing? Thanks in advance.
4:14
